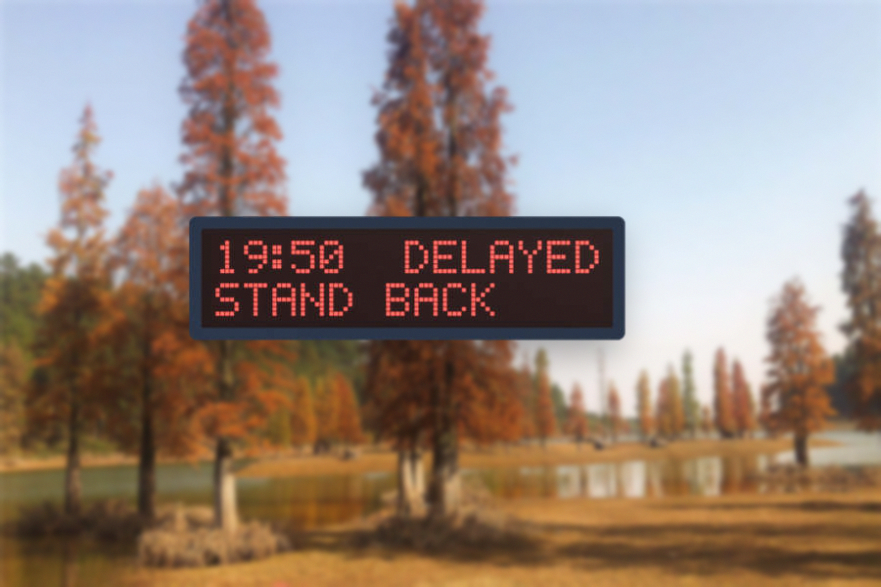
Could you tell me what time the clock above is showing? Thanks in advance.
19:50
